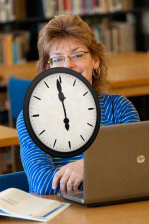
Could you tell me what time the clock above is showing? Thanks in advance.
5:59
